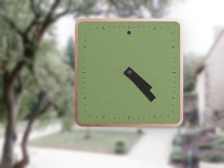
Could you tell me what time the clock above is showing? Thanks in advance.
4:23
